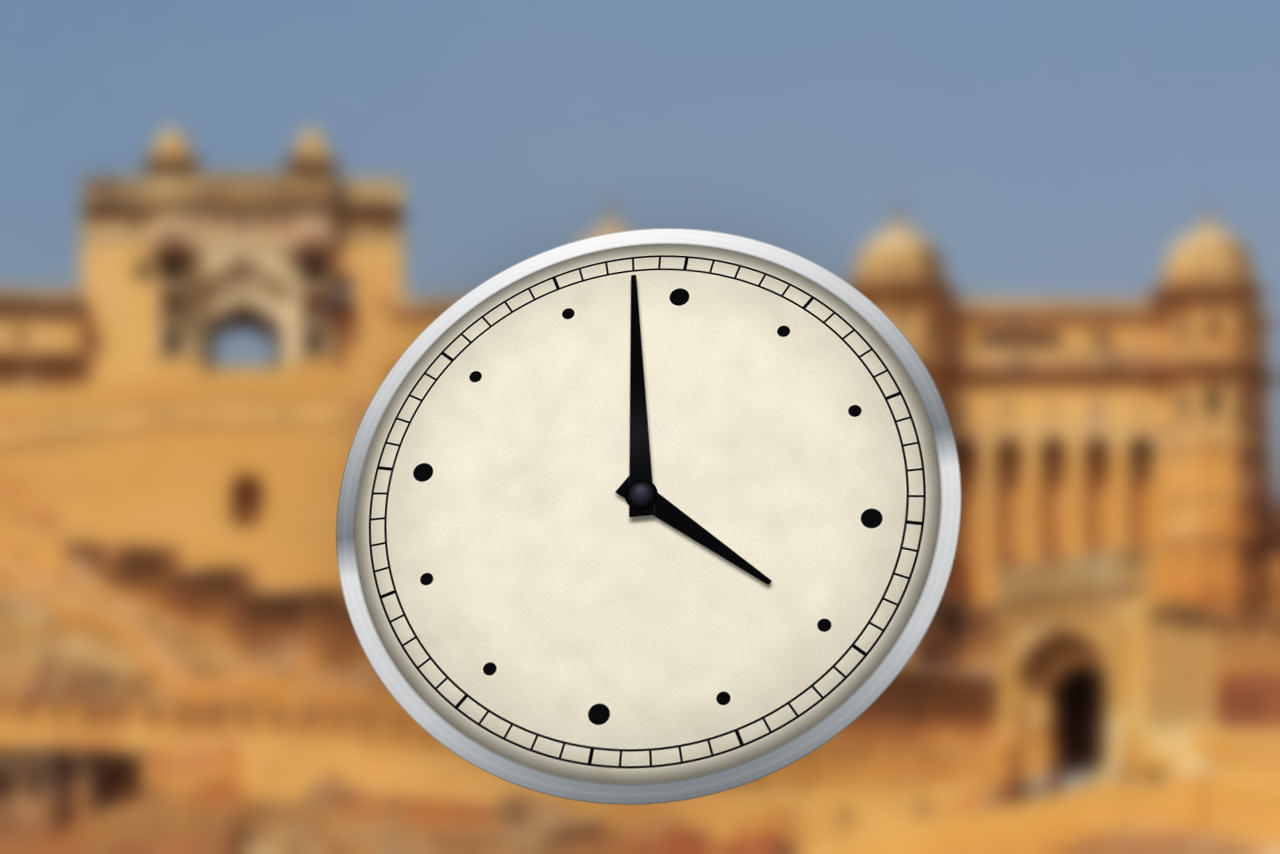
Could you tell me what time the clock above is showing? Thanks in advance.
3:58
